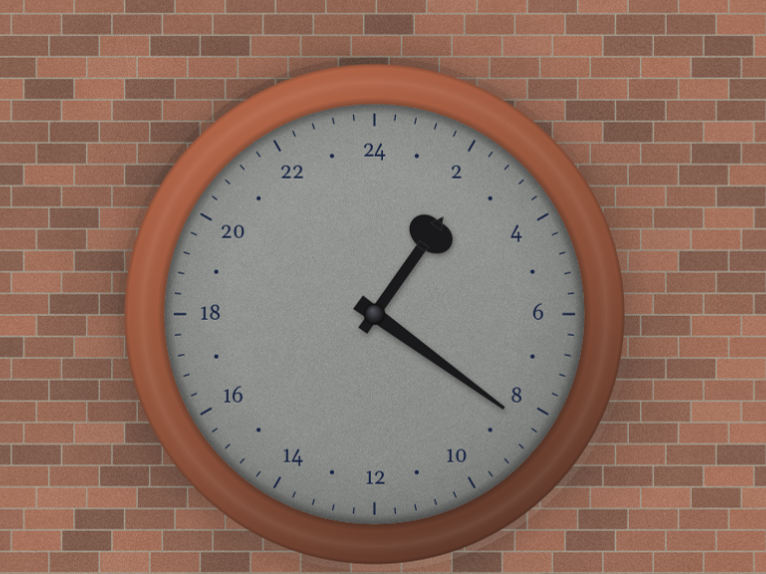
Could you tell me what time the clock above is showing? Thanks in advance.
2:21
